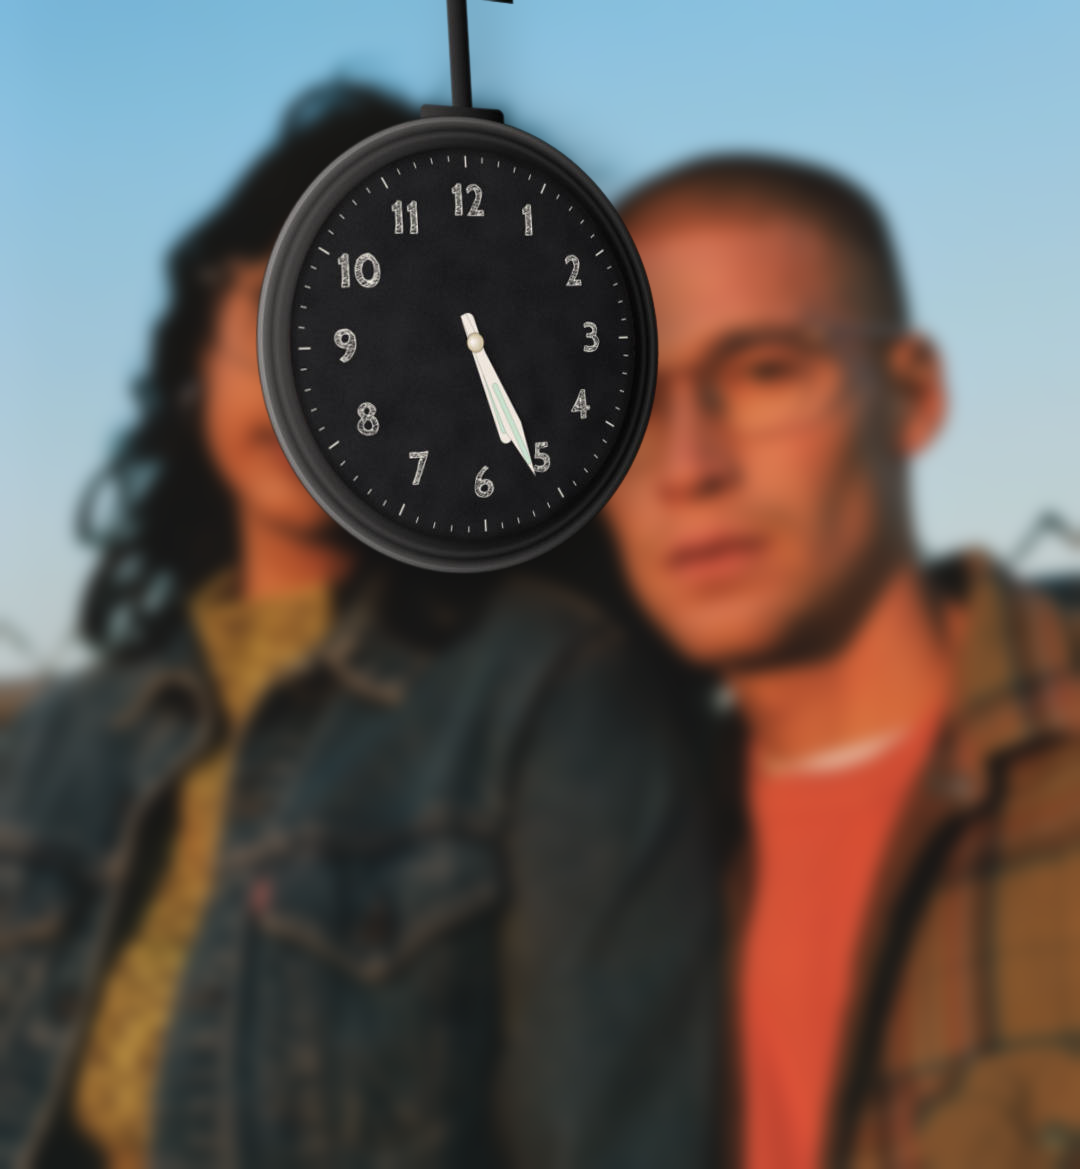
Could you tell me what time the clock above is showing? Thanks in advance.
5:26
